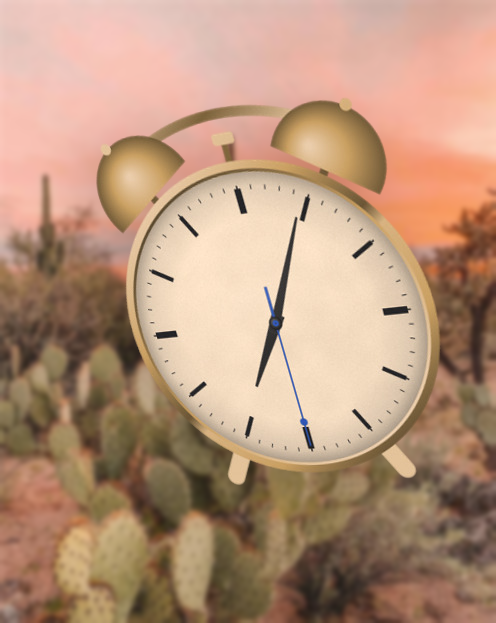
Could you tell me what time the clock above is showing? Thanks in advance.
7:04:30
